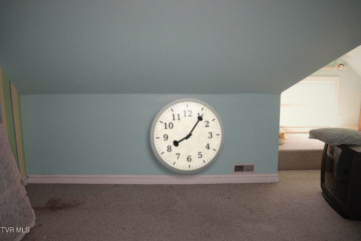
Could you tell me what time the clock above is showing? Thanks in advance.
8:06
